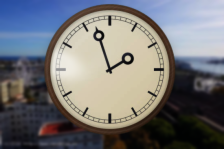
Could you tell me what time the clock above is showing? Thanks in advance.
1:57
